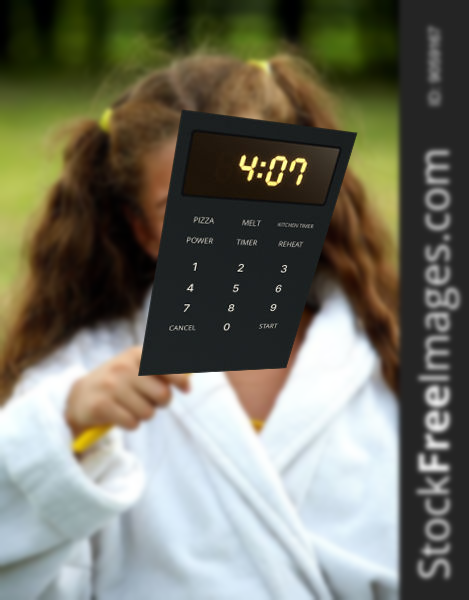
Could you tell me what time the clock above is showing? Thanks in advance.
4:07
